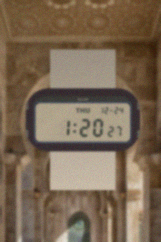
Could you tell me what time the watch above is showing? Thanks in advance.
1:20:27
